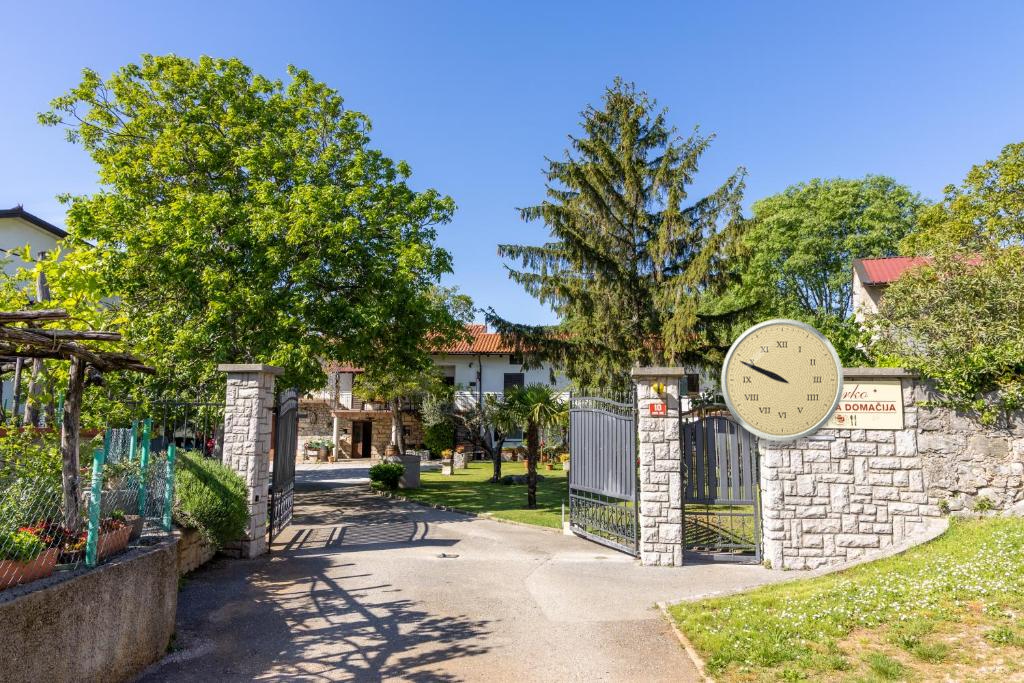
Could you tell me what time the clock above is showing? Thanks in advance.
9:49
